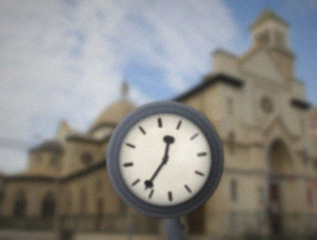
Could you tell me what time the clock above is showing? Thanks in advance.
12:37
